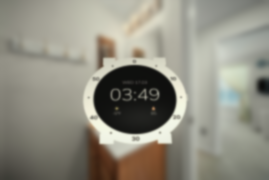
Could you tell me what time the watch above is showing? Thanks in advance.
3:49
